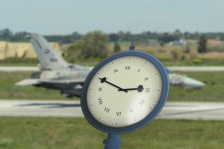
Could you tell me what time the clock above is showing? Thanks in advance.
2:49
